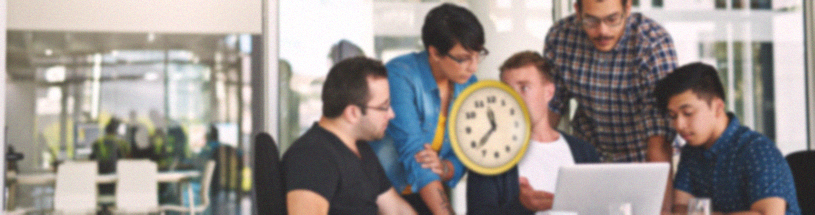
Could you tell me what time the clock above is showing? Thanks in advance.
11:38
